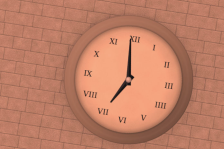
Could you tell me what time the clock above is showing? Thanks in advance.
6:59
